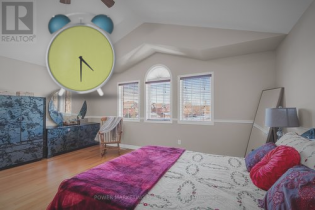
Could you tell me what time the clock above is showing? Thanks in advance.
4:30
